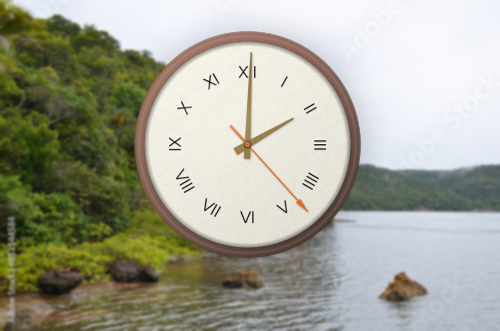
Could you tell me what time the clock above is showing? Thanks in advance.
2:00:23
